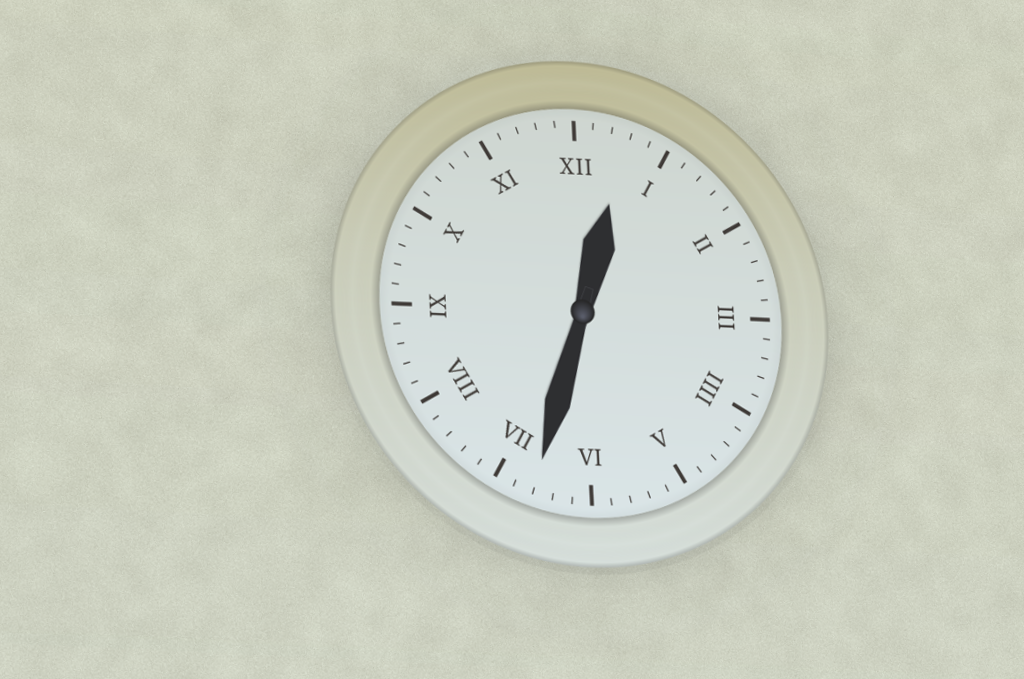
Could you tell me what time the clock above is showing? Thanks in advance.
12:33
